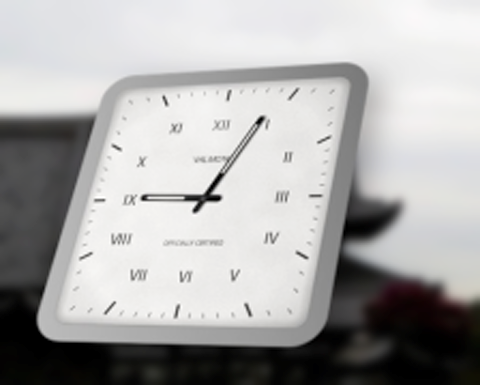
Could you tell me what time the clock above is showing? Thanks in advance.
9:04
